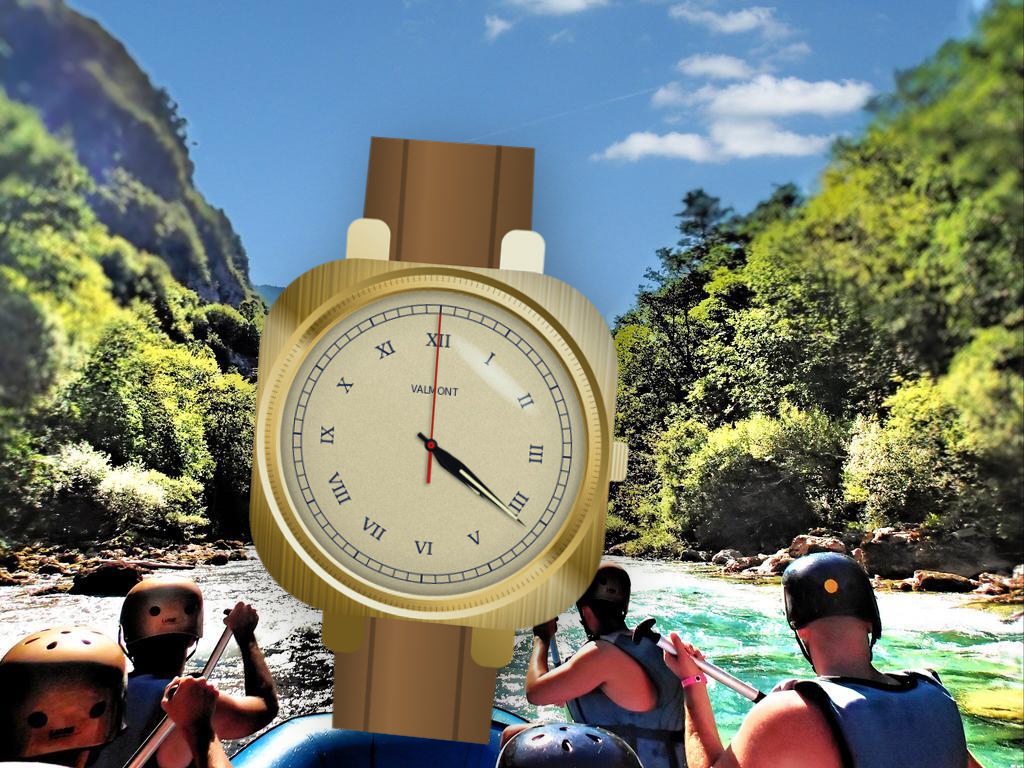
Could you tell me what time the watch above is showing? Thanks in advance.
4:21:00
